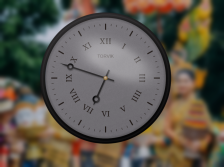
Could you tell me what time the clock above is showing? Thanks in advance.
6:48
